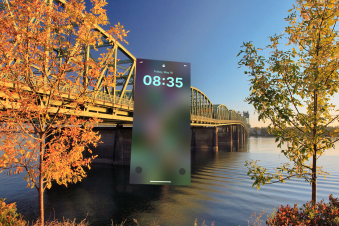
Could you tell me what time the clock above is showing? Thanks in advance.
8:35
